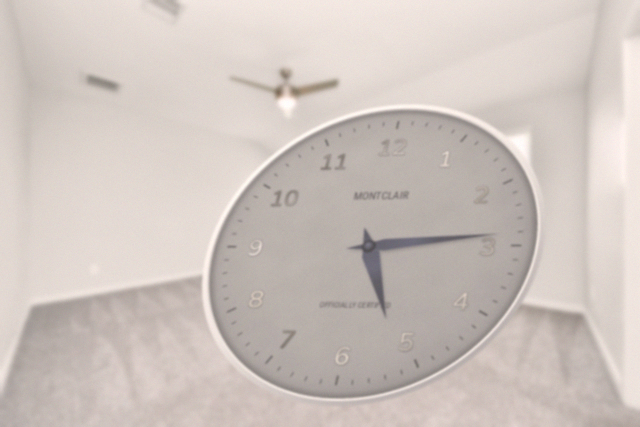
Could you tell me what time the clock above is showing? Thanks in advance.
5:14
